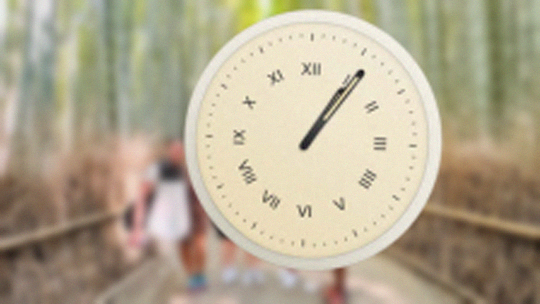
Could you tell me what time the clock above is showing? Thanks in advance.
1:06
